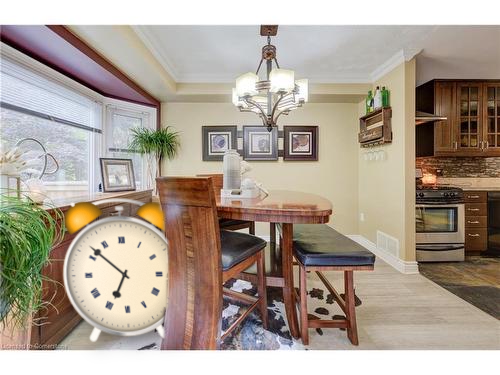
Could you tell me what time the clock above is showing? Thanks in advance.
6:52
